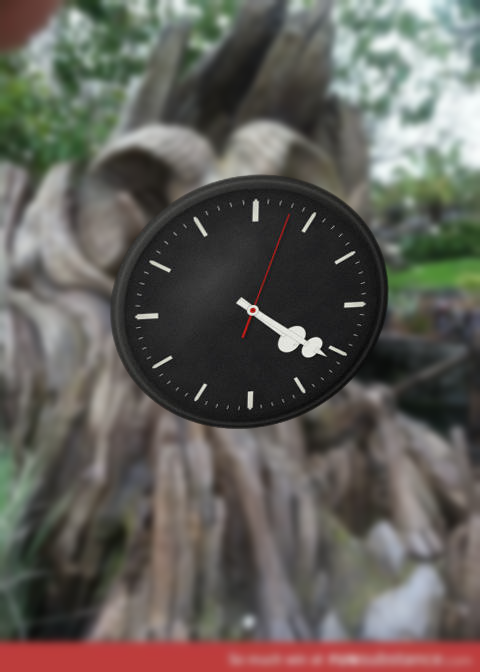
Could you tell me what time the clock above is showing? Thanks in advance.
4:21:03
